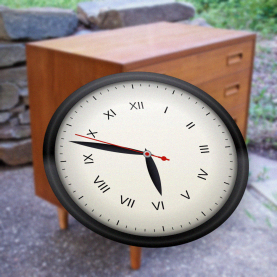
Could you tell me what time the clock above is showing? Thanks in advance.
5:47:49
